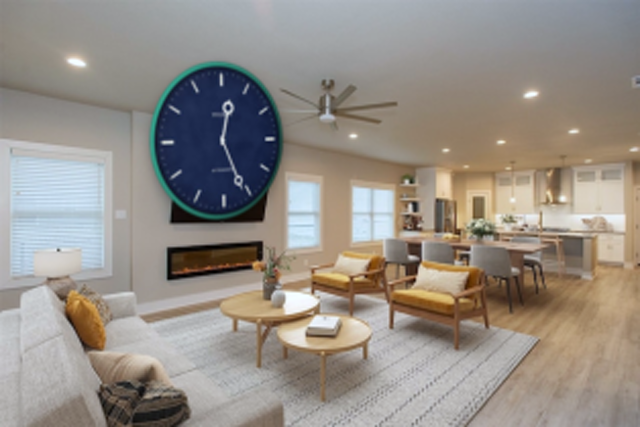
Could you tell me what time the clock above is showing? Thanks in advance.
12:26
